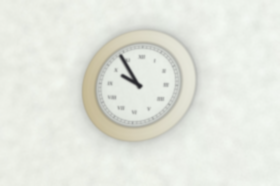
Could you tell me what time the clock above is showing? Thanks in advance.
9:54
